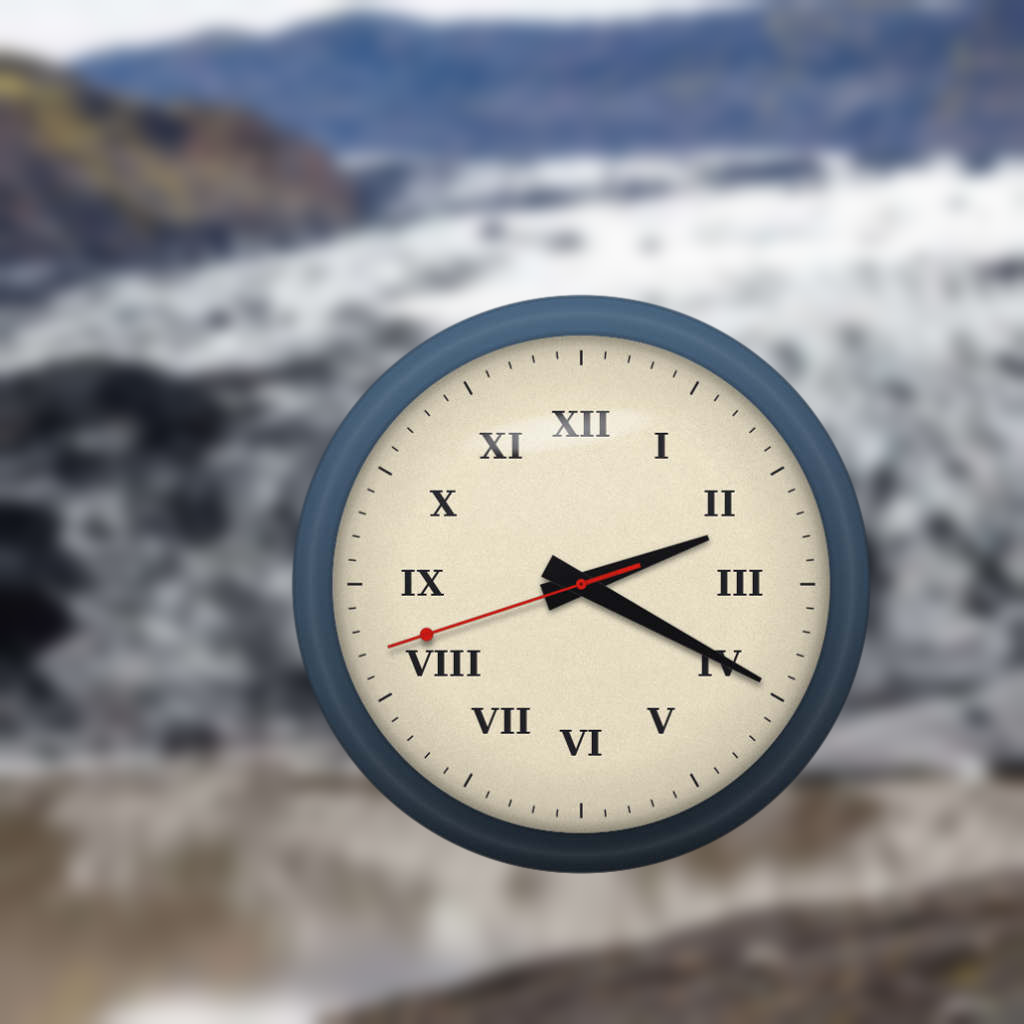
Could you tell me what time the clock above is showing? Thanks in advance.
2:19:42
